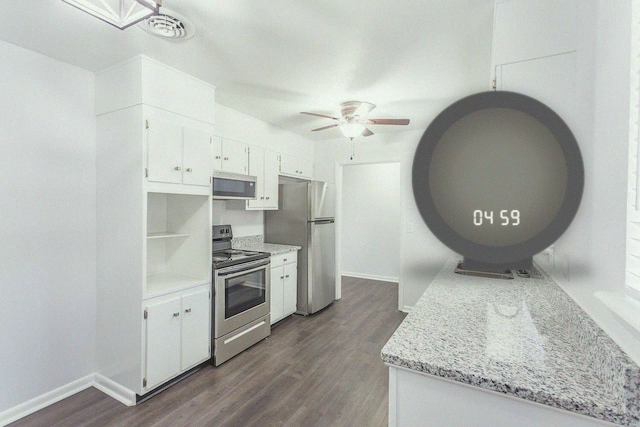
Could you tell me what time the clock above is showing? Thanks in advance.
4:59
